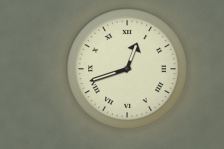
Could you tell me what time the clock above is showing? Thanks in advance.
12:42
